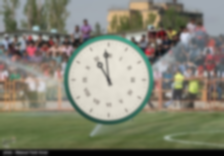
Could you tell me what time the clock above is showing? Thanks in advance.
10:59
